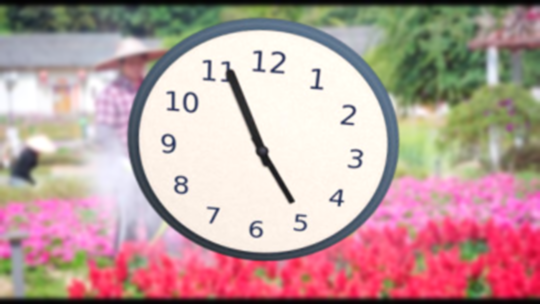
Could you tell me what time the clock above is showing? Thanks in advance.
4:56
